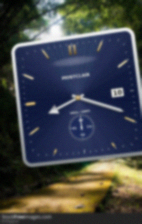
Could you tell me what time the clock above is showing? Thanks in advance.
8:19
